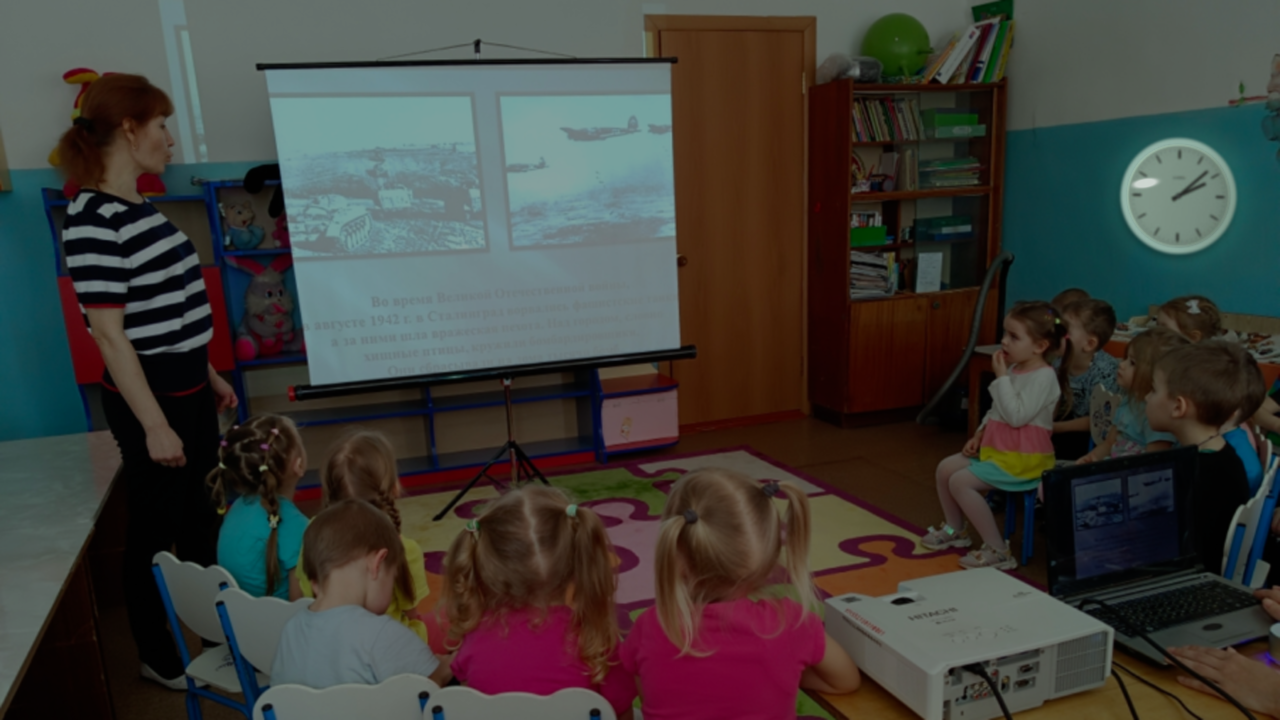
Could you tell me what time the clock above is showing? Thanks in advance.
2:08
